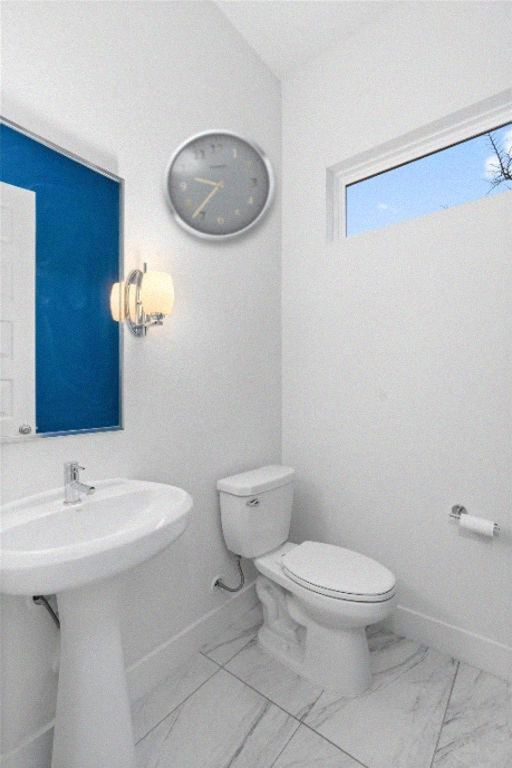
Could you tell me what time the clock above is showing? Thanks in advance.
9:37
